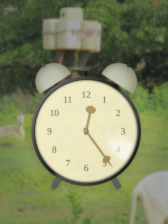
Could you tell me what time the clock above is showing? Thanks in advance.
12:24
